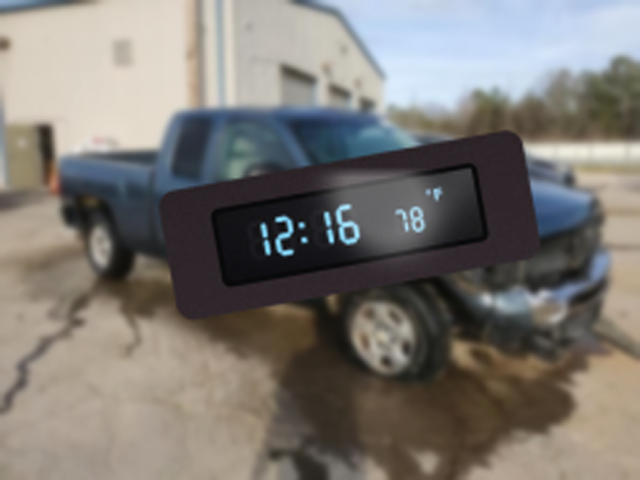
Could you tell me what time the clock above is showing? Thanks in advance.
12:16
